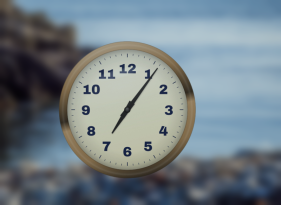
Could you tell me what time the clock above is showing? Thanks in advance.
7:06
